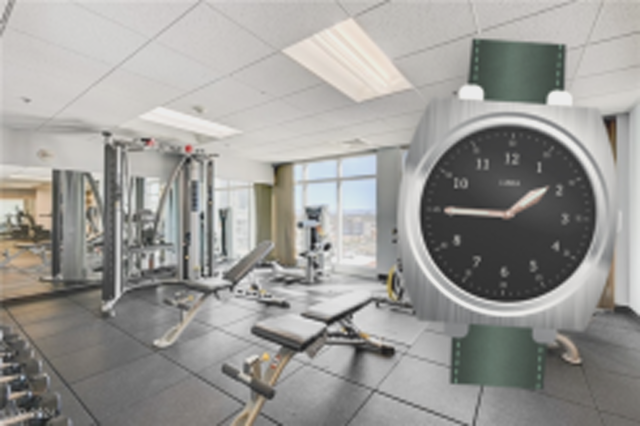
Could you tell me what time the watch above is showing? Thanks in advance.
1:45
